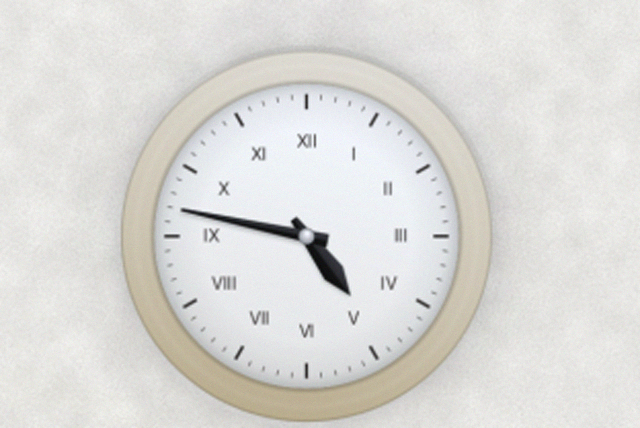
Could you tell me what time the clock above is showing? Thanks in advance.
4:47
